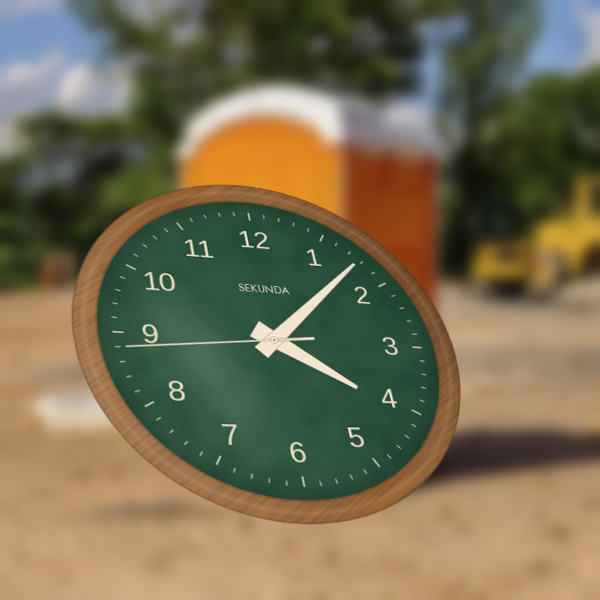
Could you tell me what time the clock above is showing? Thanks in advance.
4:07:44
